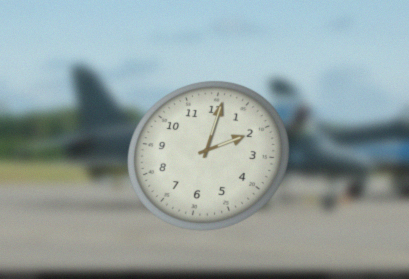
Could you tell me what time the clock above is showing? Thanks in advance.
2:01
